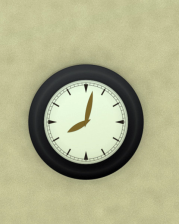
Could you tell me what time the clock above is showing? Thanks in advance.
8:02
